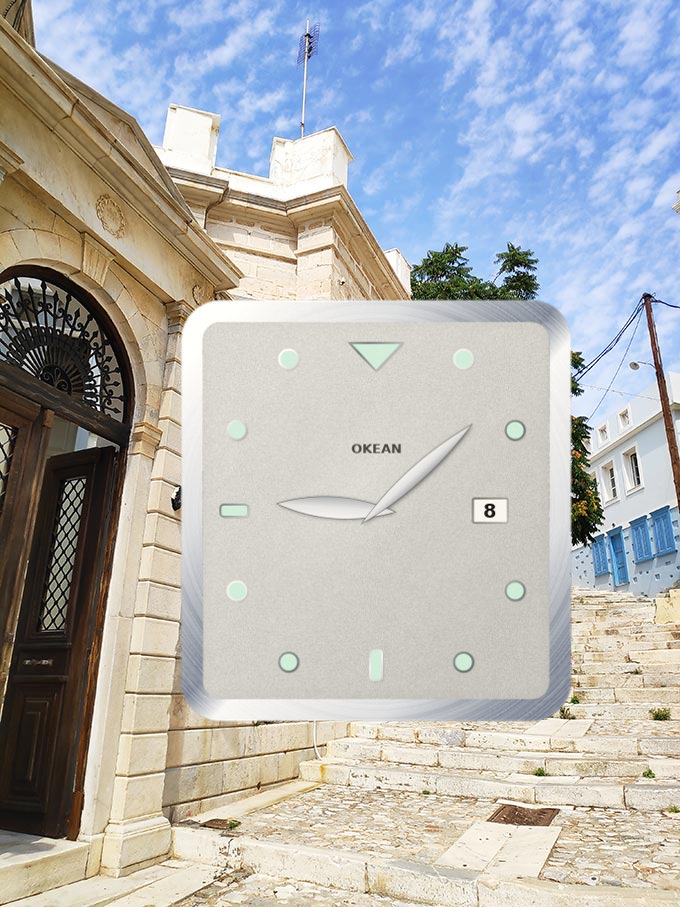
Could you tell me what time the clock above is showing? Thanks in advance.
9:08
